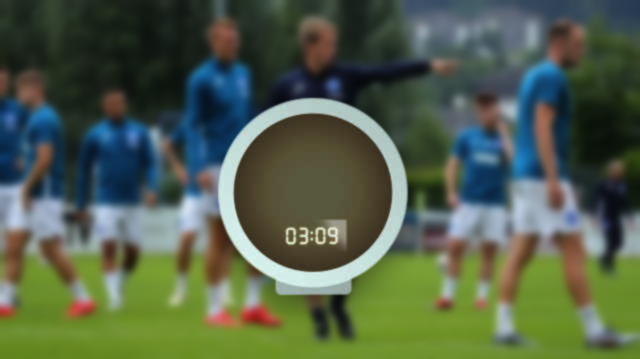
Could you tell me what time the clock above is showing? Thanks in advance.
3:09
